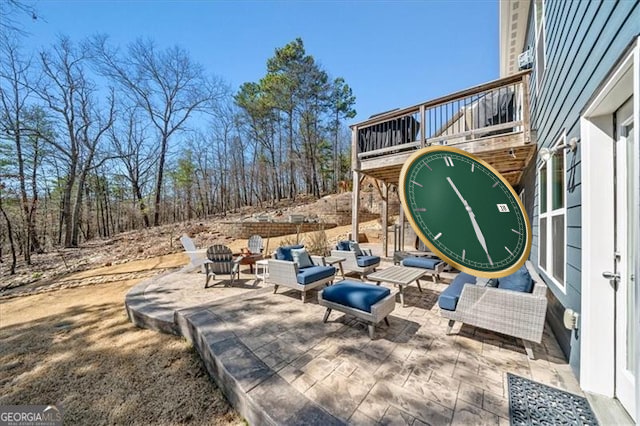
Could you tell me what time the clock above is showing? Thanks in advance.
11:30
